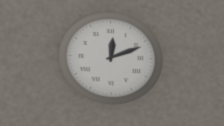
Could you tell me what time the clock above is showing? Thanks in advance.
12:11
